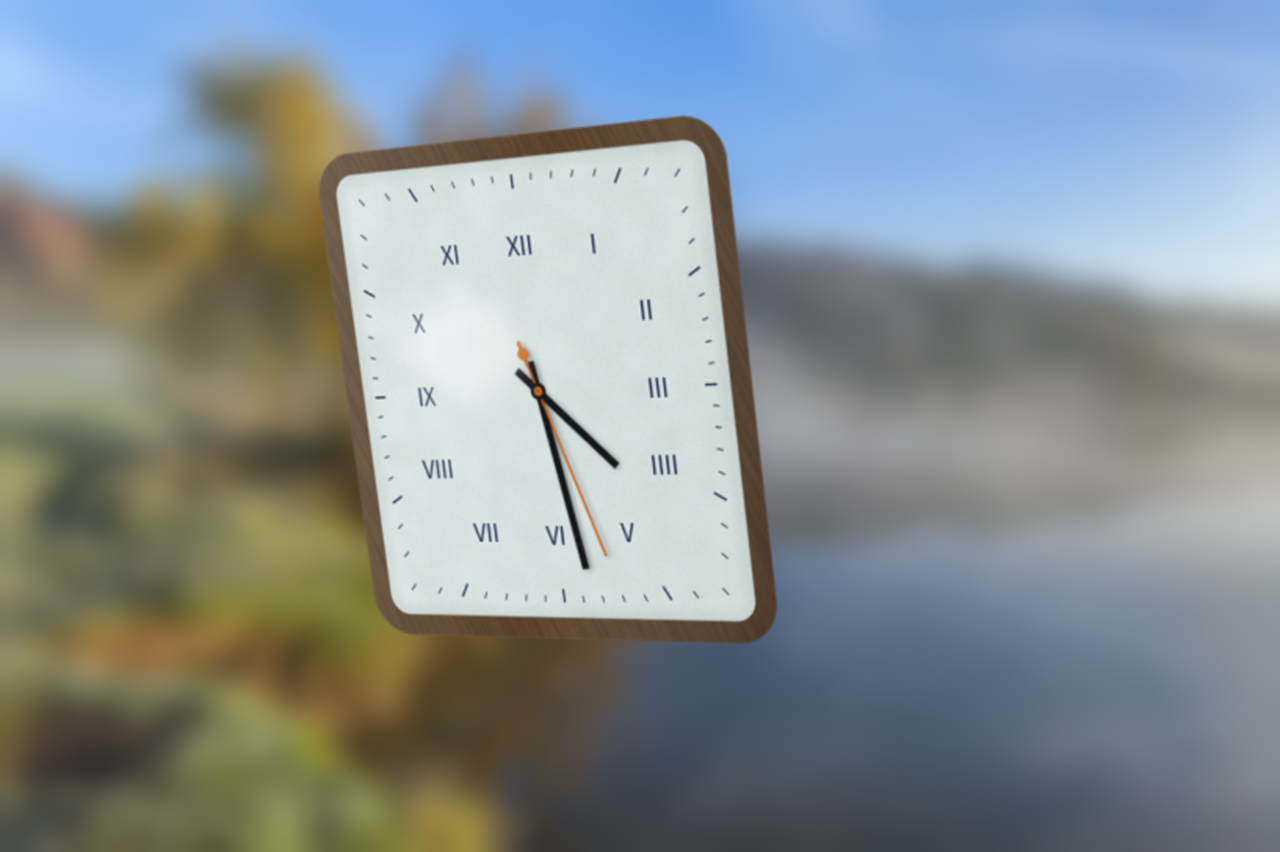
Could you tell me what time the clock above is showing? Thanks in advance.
4:28:27
